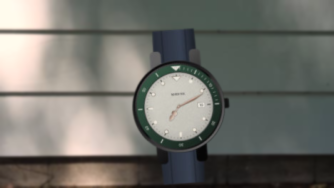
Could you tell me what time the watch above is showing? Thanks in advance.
7:11
